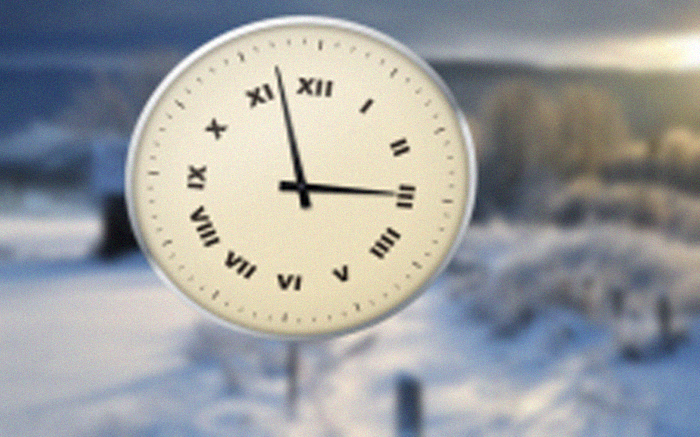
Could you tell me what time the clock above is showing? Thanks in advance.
2:57
